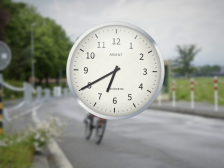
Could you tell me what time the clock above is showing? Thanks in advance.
6:40
